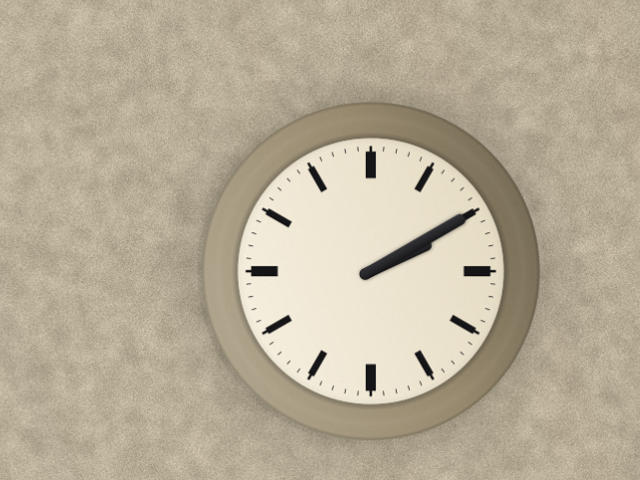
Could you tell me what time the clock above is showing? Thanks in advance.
2:10
